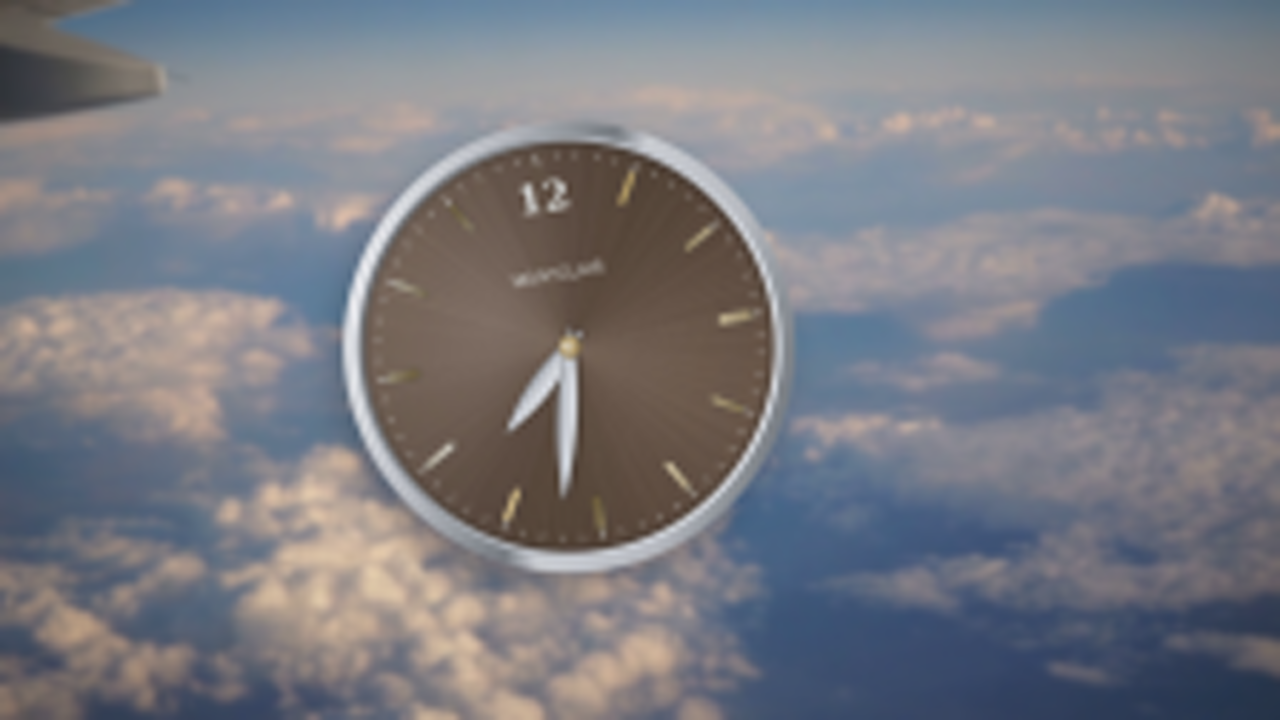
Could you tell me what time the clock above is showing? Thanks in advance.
7:32
